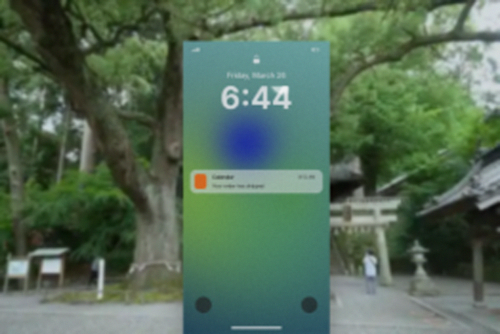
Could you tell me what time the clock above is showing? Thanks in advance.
6:44
